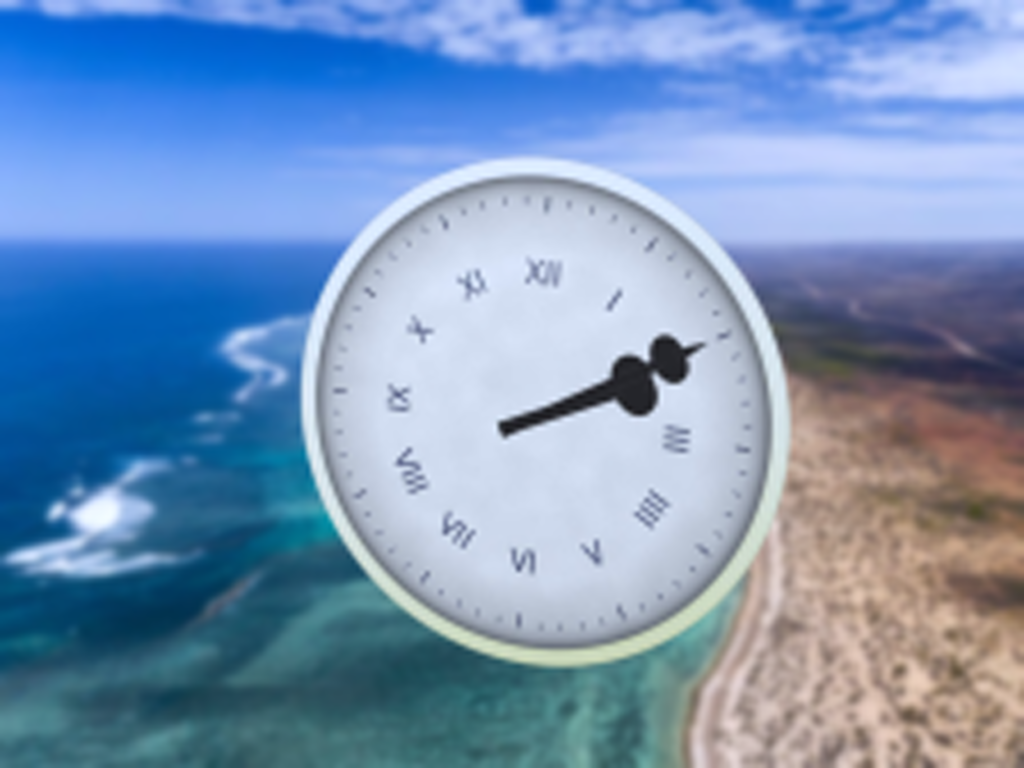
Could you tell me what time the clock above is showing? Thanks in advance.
2:10
